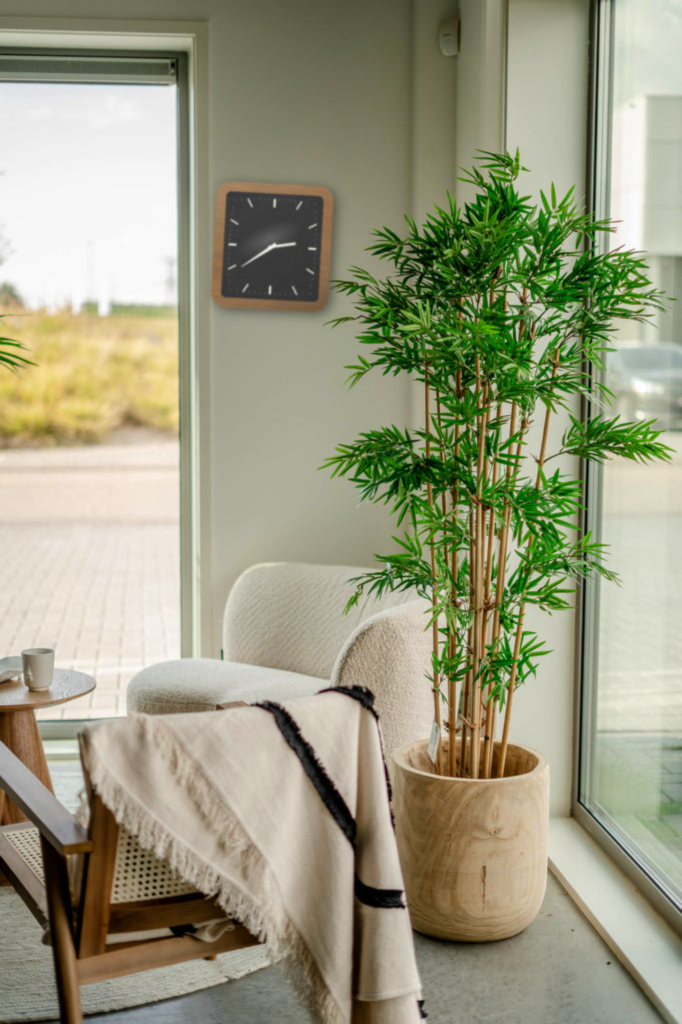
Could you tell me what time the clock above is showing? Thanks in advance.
2:39
